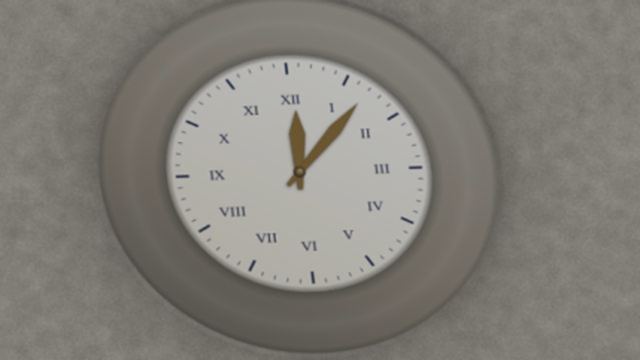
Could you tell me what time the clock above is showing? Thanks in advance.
12:07
